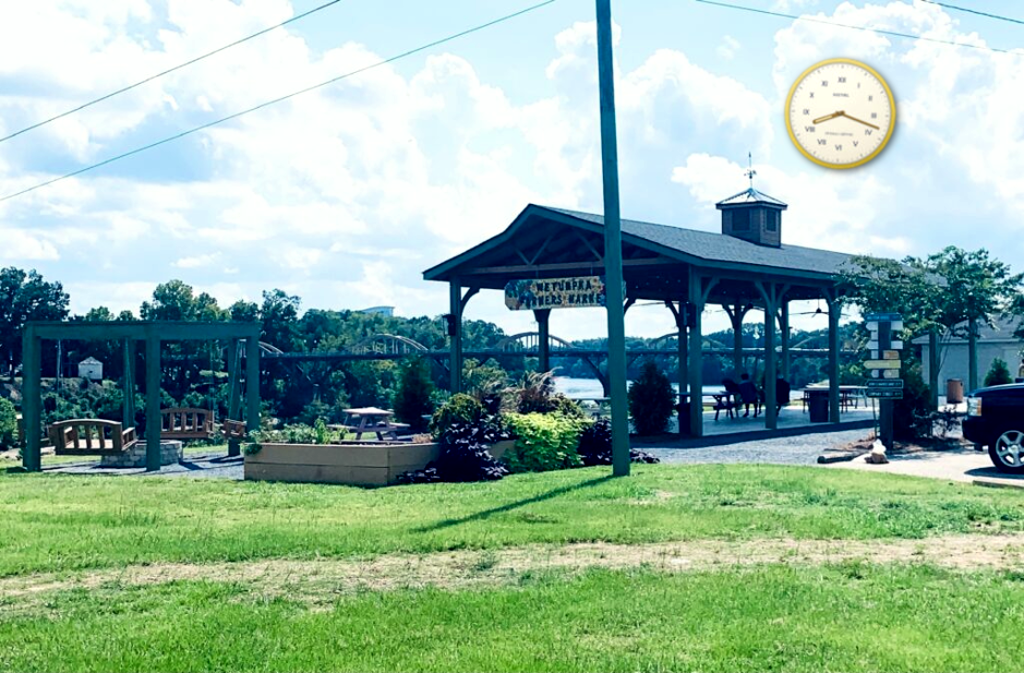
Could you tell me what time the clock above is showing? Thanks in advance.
8:18
